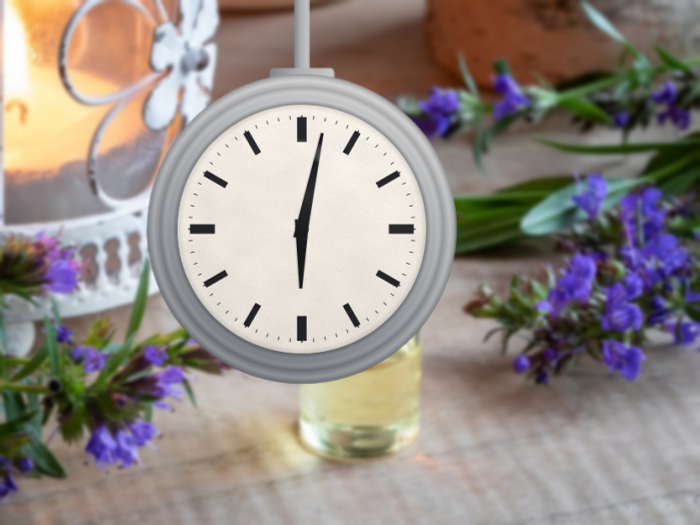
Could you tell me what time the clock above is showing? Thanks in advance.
6:02
